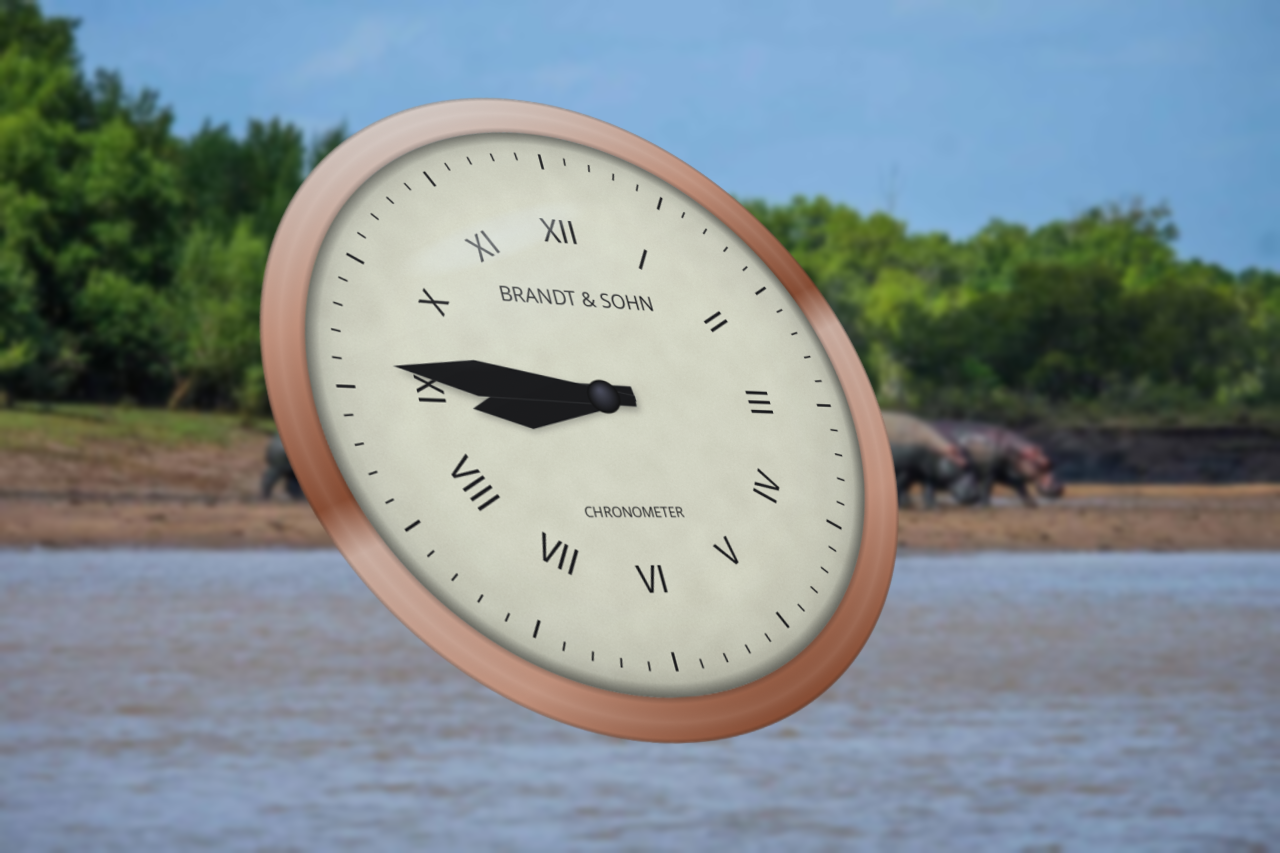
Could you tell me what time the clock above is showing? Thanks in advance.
8:46
